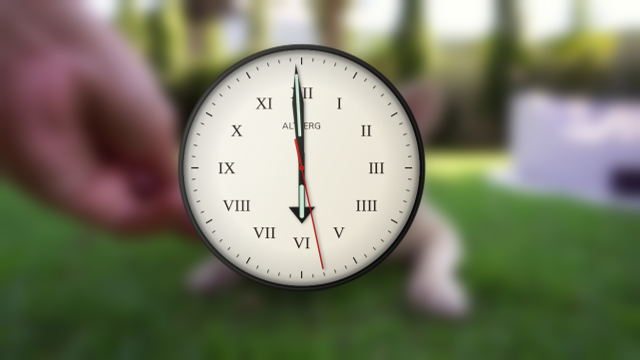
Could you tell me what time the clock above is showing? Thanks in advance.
5:59:28
